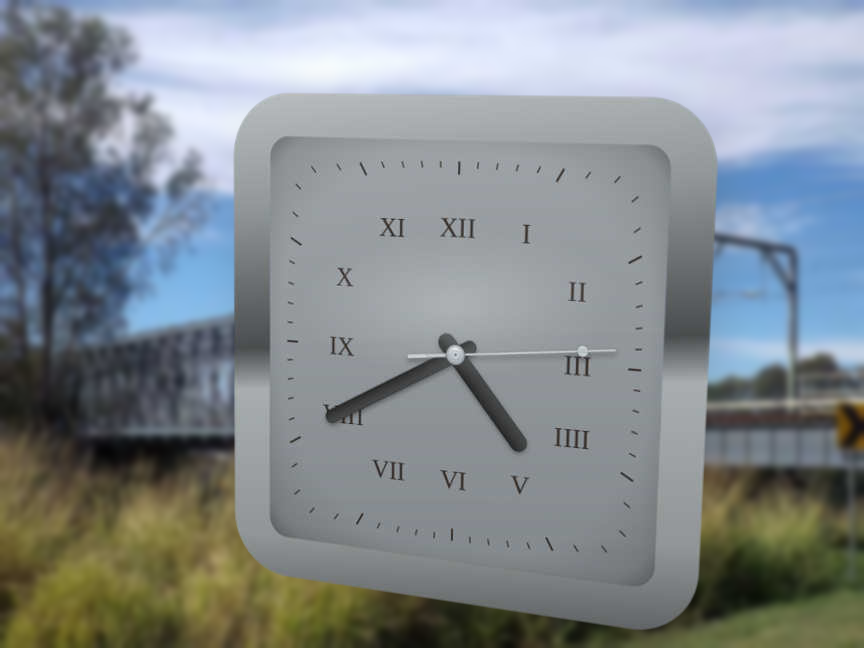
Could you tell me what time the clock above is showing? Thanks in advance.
4:40:14
